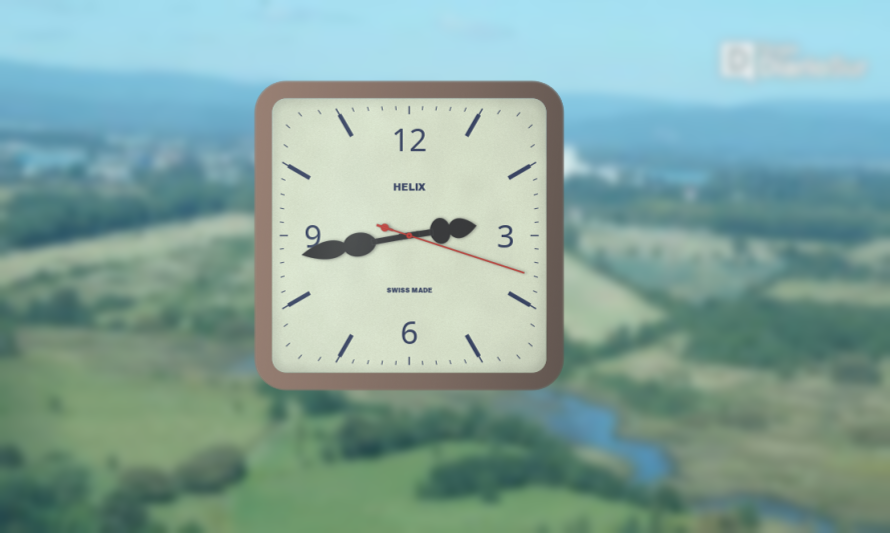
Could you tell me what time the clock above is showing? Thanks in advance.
2:43:18
